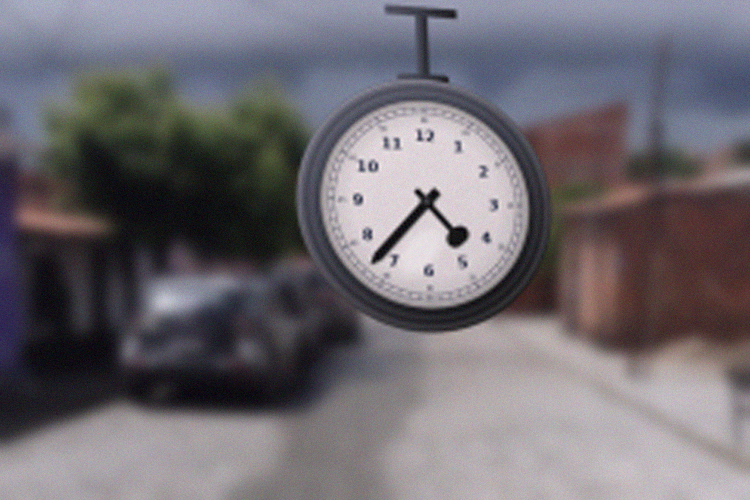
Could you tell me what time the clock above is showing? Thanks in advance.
4:37
